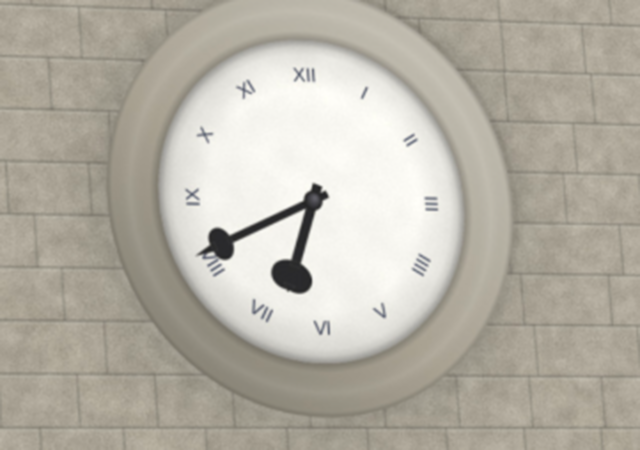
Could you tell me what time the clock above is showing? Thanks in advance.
6:41
